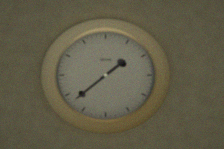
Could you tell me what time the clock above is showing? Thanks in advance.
1:38
